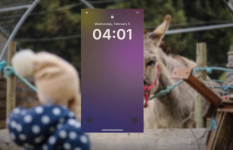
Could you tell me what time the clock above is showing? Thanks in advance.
4:01
